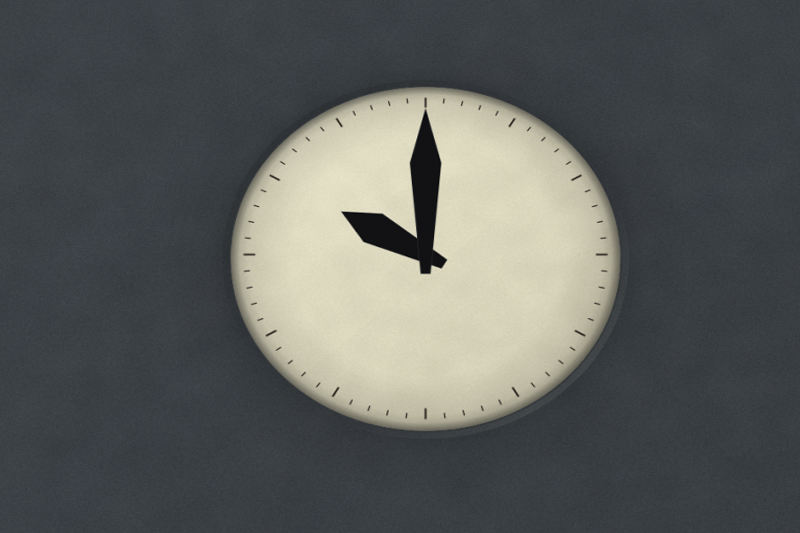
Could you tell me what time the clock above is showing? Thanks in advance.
10:00
